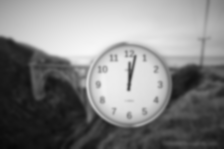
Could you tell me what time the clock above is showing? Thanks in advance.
12:02
